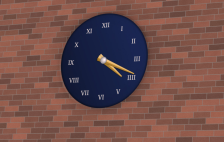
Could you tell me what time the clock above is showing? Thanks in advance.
4:19
